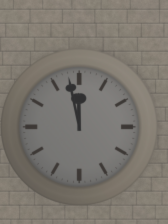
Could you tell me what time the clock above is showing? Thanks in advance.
11:58
